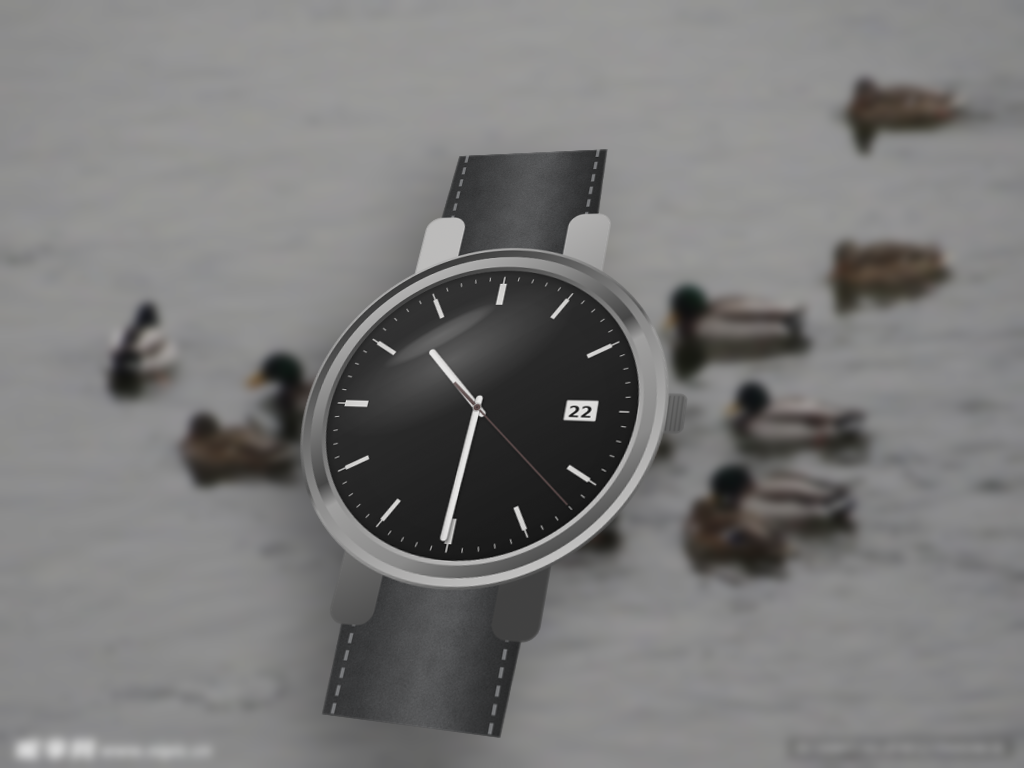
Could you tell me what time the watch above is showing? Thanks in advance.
10:30:22
